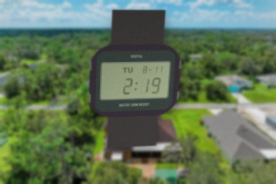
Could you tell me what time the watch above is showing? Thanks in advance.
2:19
